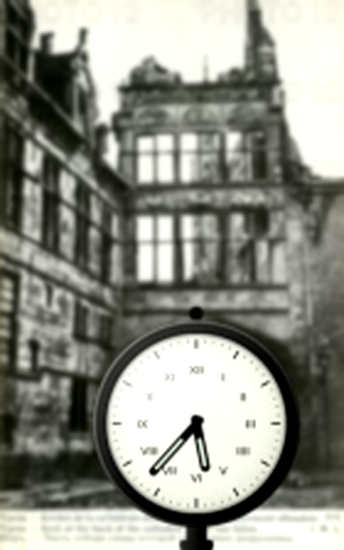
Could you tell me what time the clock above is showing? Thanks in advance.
5:37
